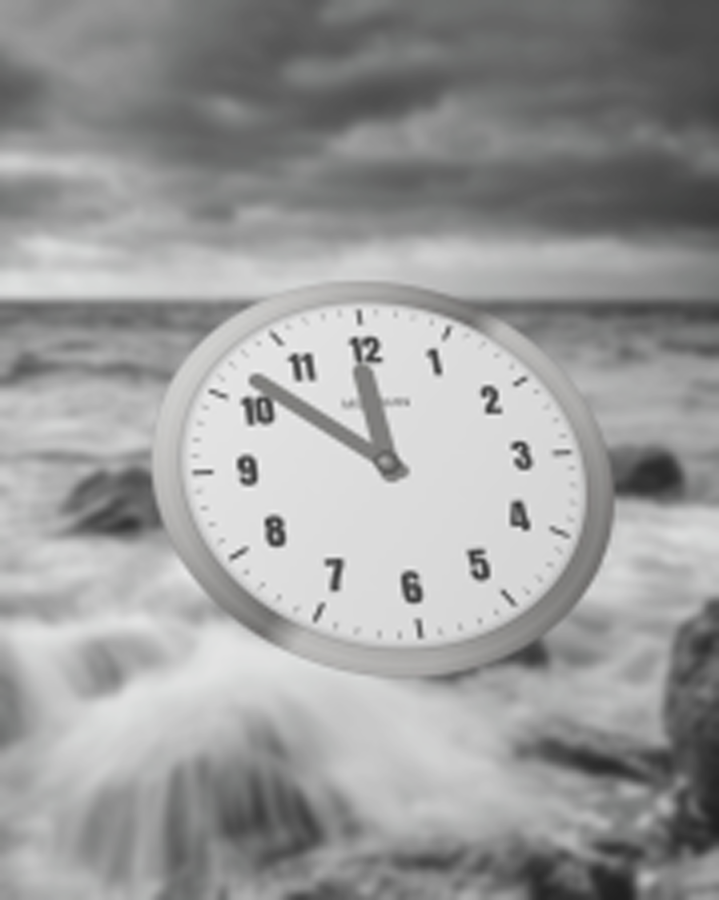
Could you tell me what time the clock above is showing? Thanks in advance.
11:52
